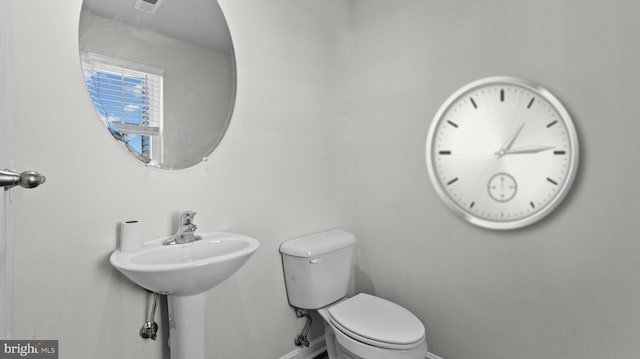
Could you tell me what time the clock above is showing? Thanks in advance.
1:14
